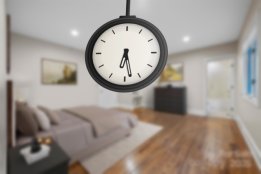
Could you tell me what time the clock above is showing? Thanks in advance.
6:28
